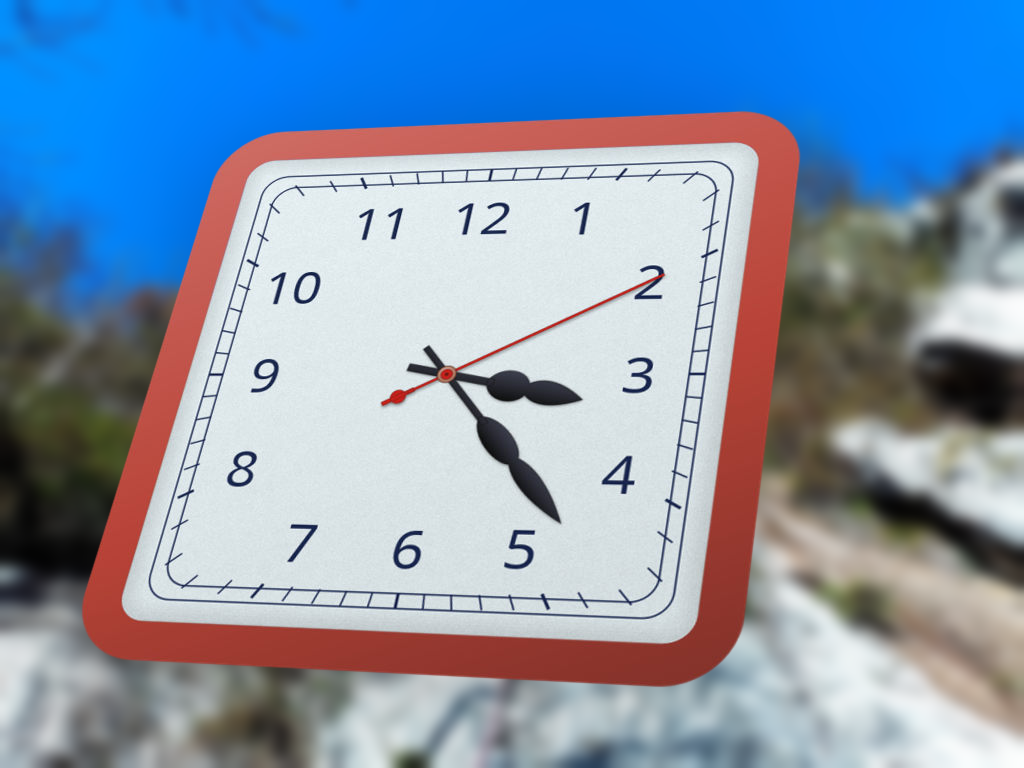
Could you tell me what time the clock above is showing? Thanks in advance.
3:23:10
